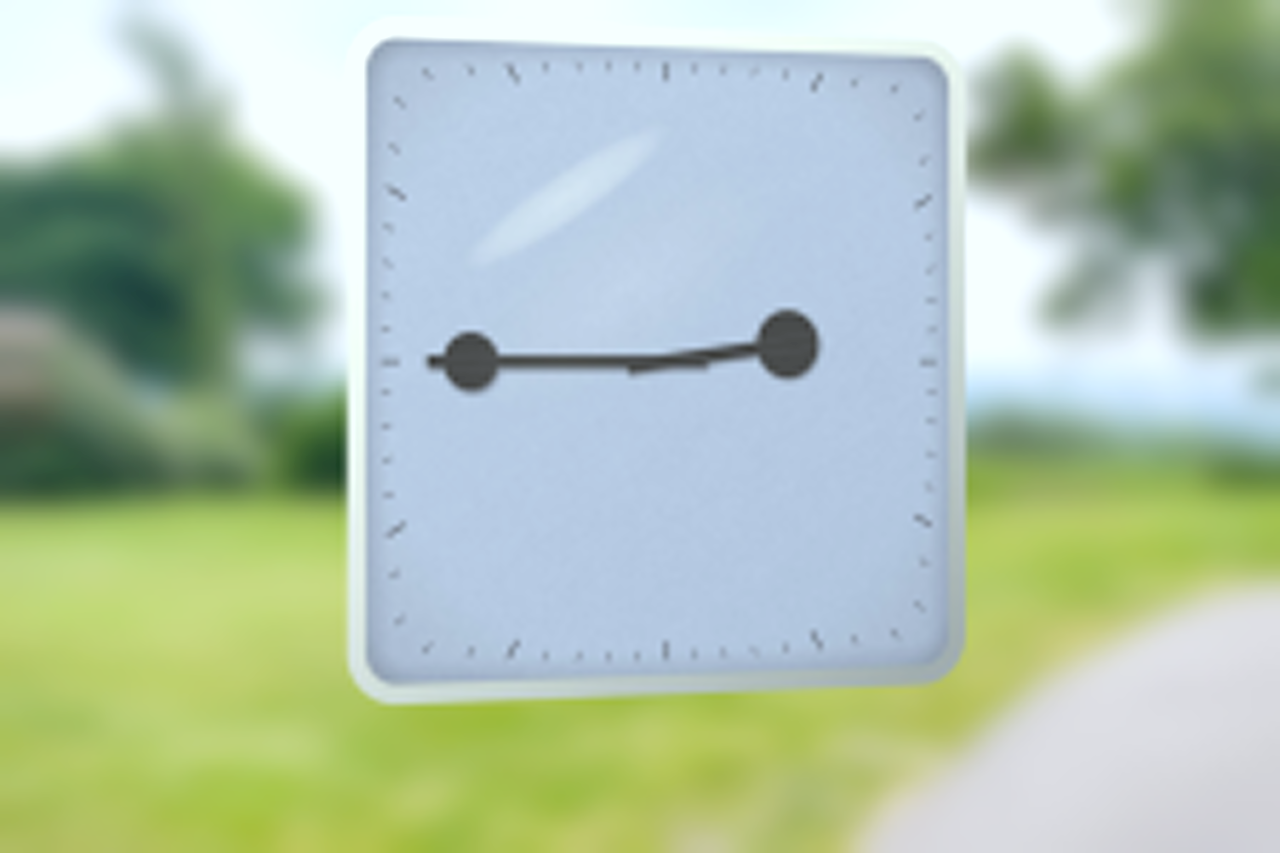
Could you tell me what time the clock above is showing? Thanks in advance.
2:45
